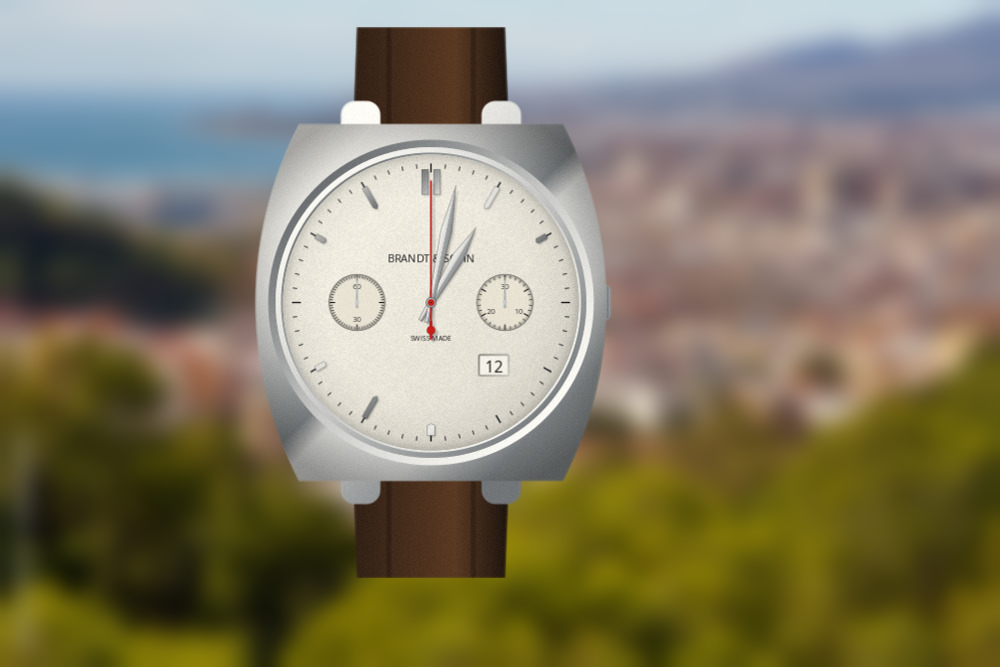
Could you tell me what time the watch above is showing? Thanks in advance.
1:02
